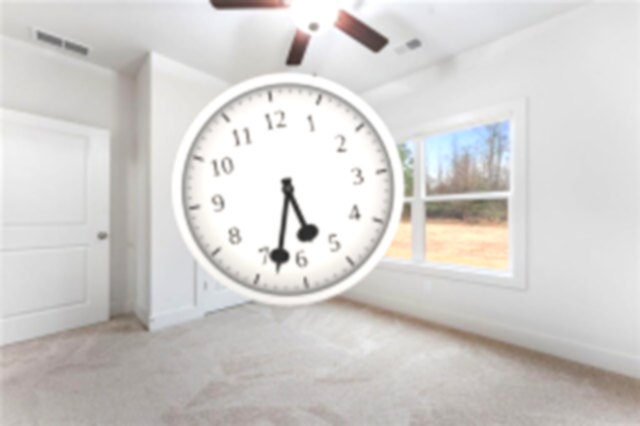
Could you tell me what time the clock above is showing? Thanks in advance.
5:33
